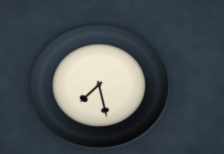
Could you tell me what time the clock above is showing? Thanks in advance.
7:28
